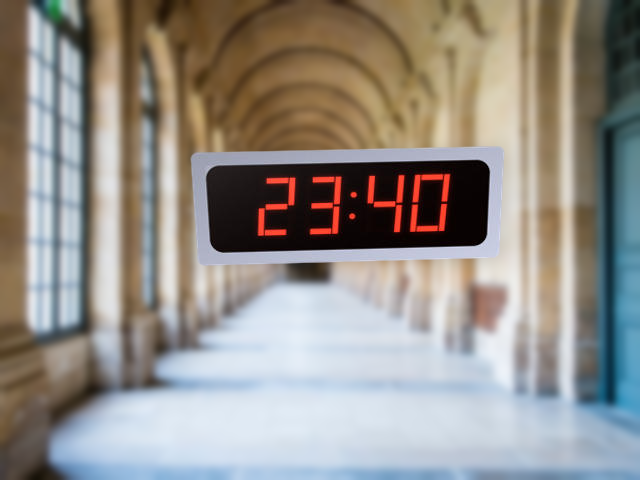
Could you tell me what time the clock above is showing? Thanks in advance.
23:40
